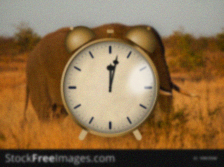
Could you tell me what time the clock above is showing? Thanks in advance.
12:02
